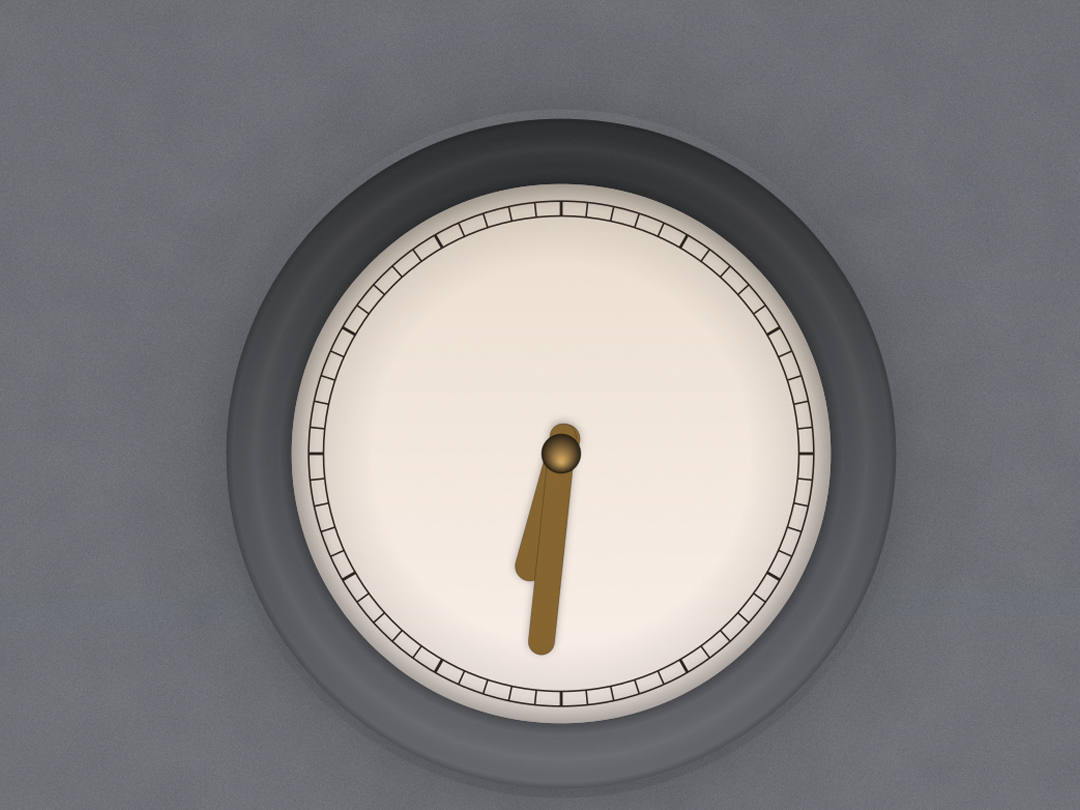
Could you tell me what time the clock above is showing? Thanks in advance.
6:31
